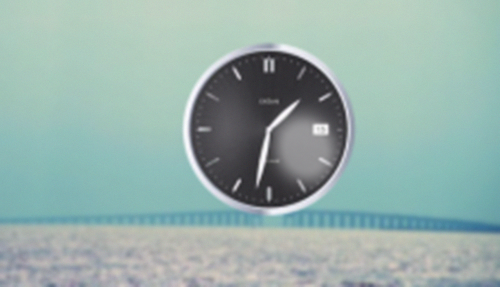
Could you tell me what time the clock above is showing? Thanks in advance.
1:32
